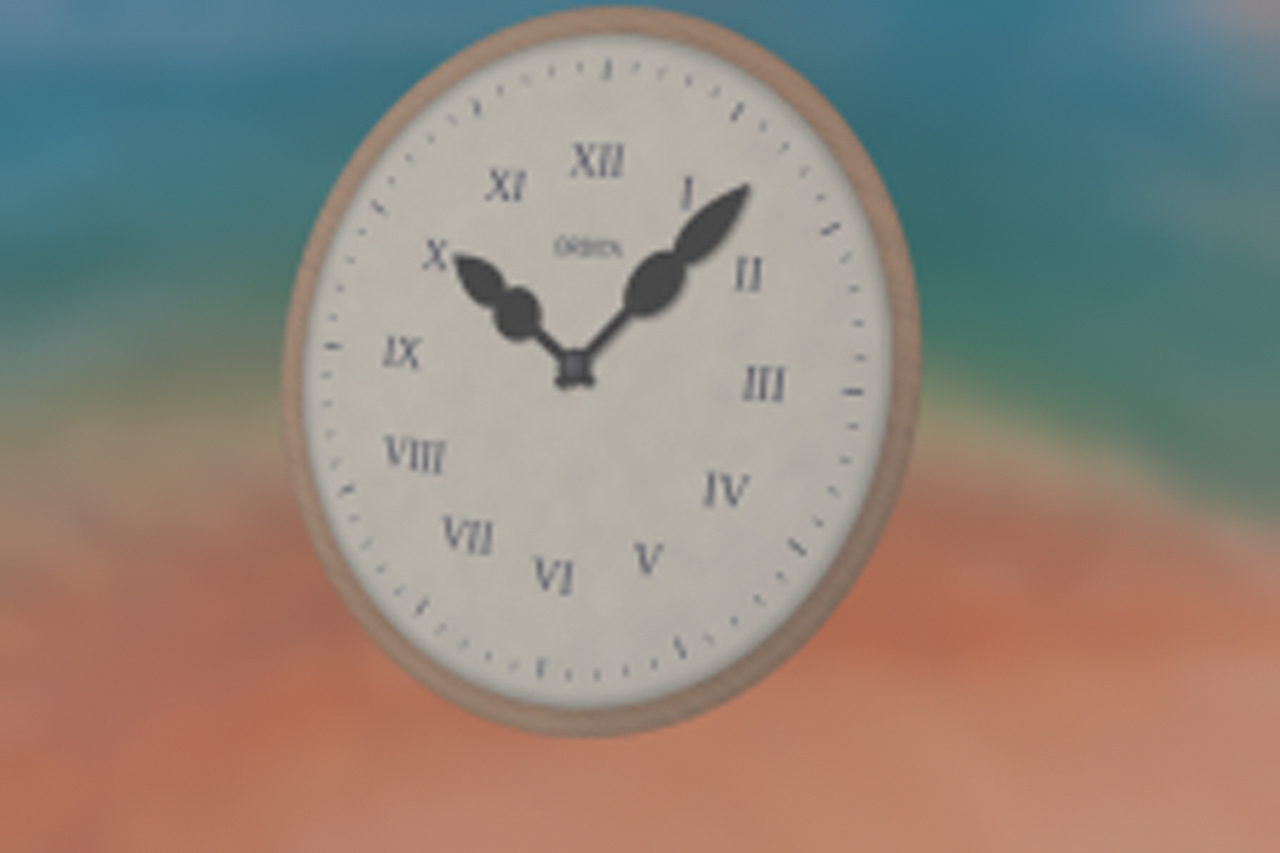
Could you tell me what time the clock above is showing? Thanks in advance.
10:07
